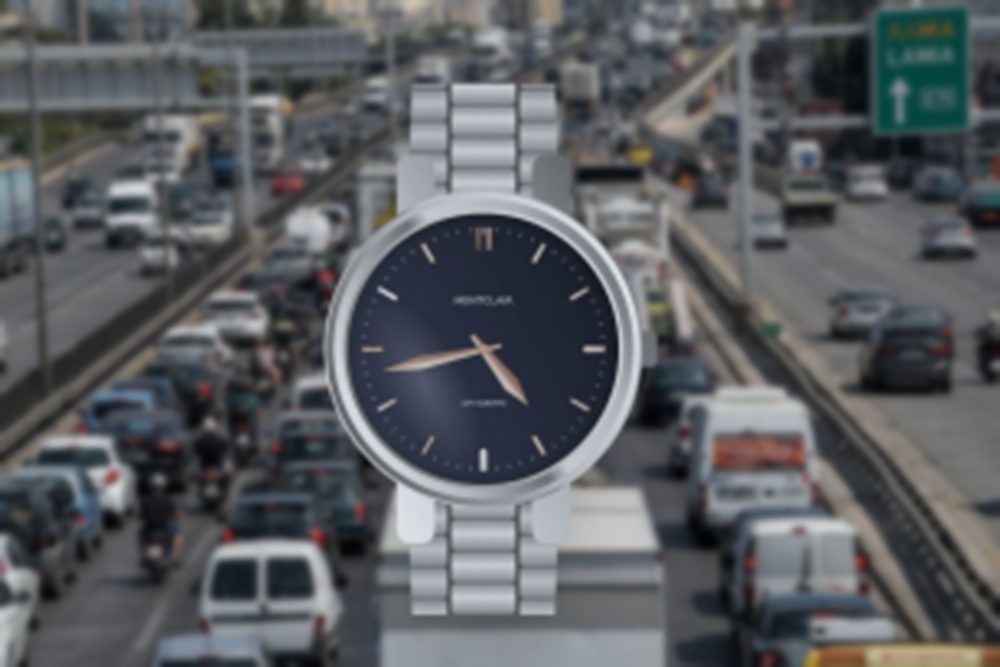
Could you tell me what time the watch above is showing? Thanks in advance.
4:43
